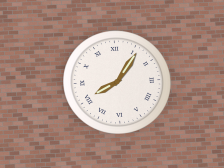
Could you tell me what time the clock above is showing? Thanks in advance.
8:06
